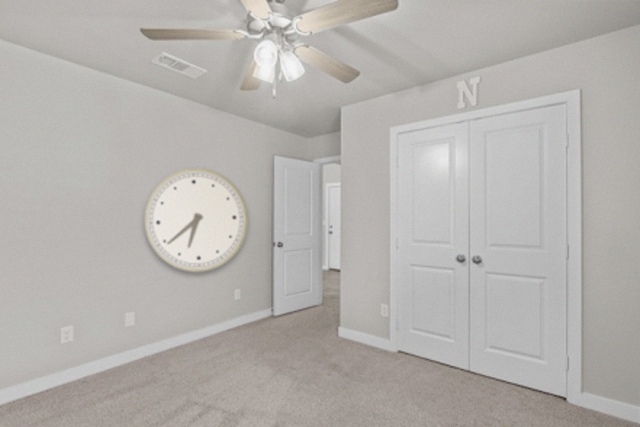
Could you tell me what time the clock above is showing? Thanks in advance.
6:39
